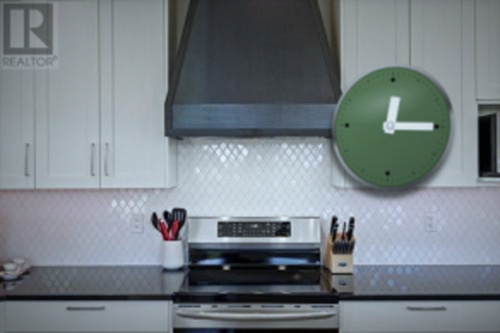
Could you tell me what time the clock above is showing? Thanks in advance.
12:15
